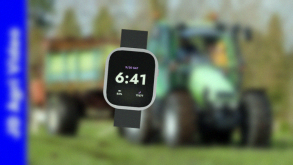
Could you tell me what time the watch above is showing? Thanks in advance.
6:41
